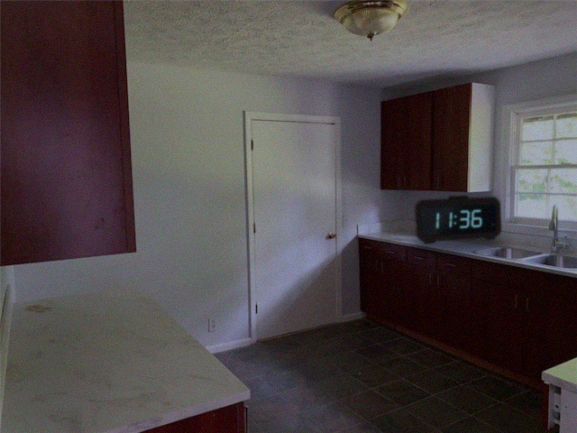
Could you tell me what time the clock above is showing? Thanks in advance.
11:36
